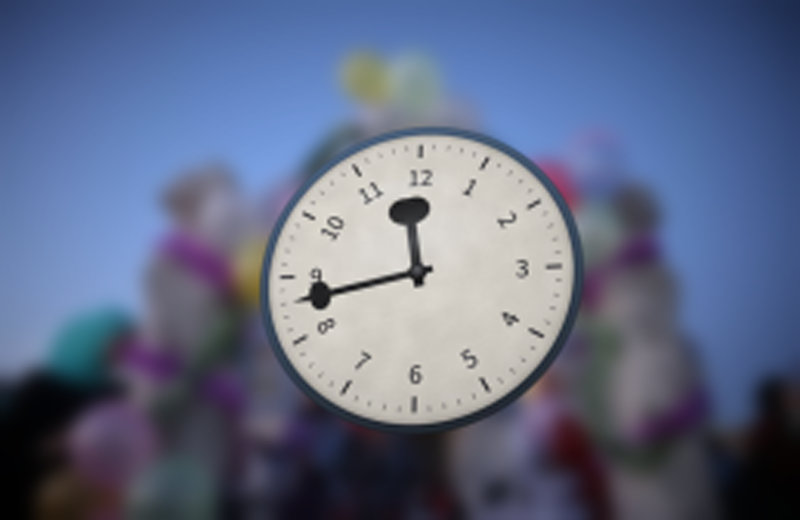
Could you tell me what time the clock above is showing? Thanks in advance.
11:43
